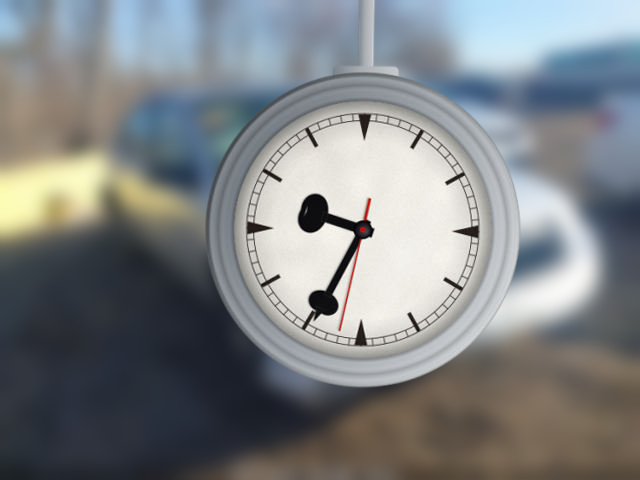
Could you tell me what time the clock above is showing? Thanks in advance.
9:34:32
